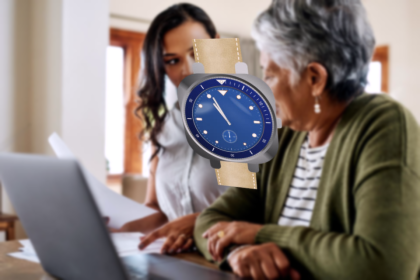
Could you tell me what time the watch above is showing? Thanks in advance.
10:56
